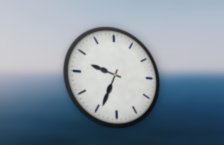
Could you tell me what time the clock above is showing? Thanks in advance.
9:34
